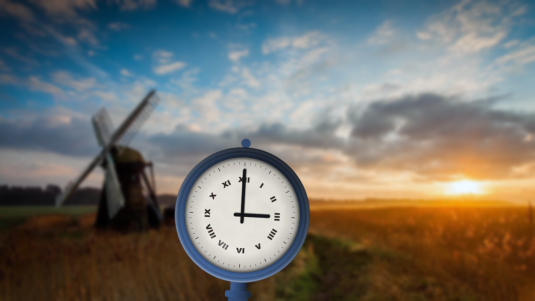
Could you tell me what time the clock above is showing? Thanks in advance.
3:00
